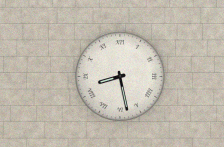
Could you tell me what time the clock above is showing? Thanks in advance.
8:28
